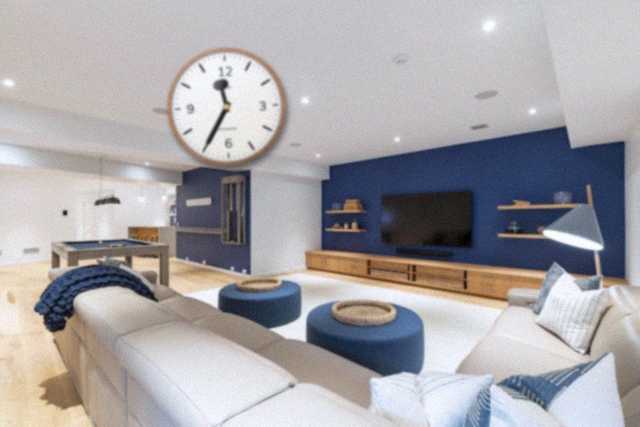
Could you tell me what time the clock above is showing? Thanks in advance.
11:35
